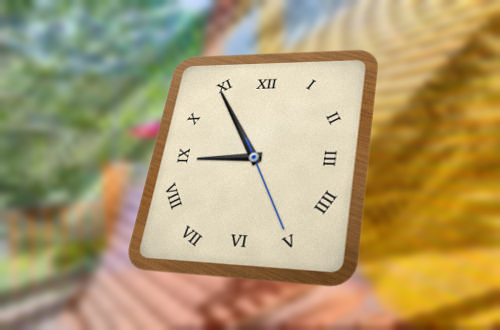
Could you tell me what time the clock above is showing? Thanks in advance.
8:54:25
